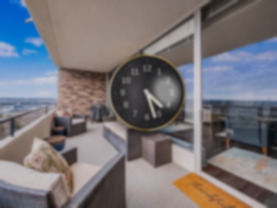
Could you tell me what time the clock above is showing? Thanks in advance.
4:27
